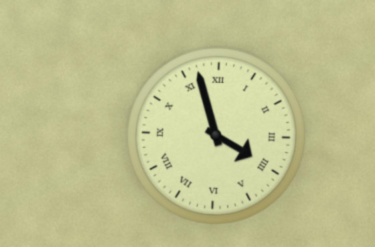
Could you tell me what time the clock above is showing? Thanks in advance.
3:57
